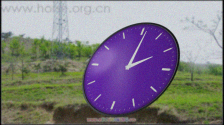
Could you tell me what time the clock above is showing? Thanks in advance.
2:01
